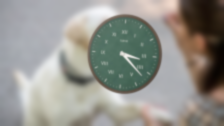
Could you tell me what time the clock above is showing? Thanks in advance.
3:22
